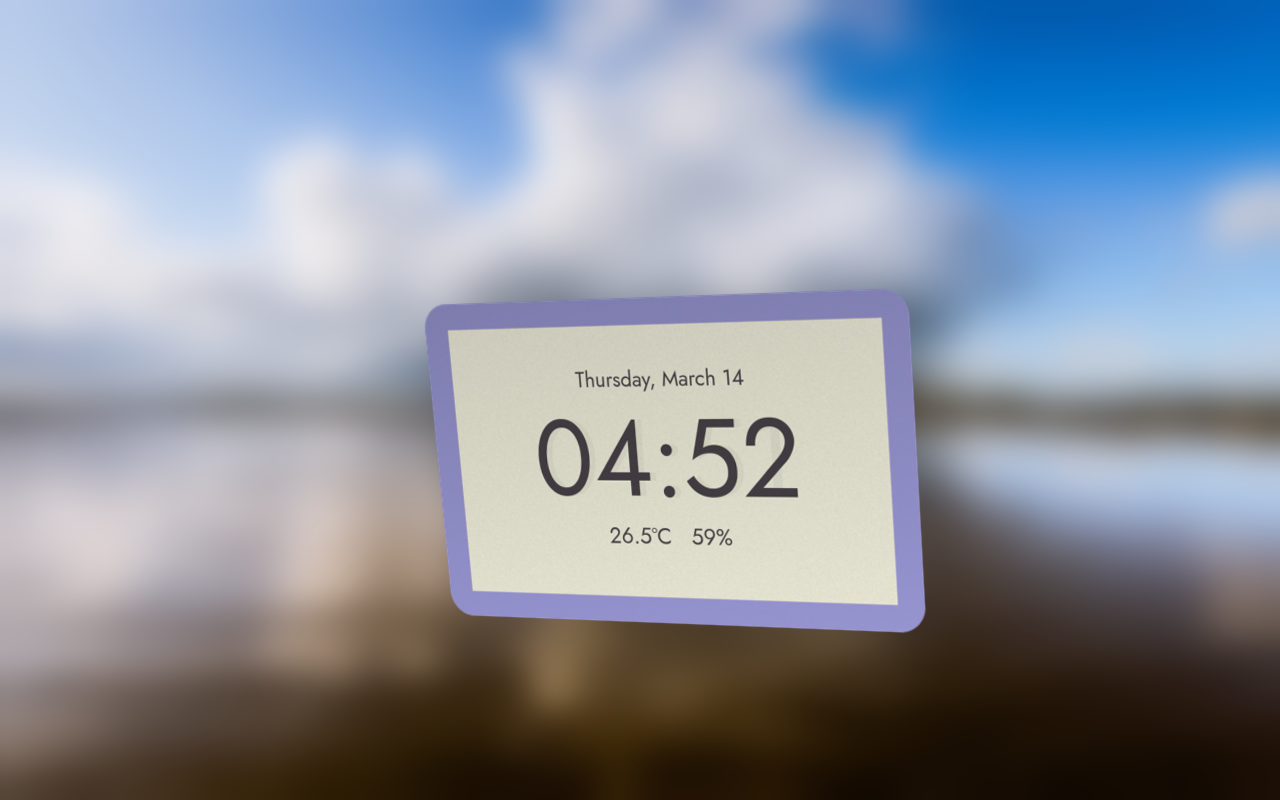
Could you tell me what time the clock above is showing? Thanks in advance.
4:52
